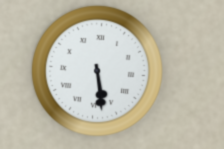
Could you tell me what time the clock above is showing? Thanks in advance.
5:28
